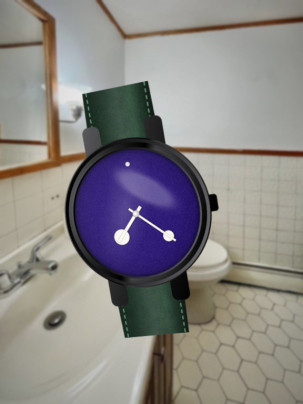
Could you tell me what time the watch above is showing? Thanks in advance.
7:22
